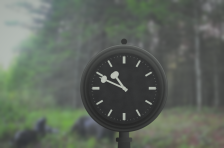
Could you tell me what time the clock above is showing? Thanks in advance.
10:49
